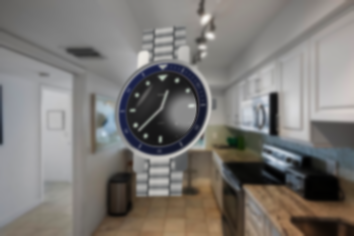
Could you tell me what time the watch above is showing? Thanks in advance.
12:38
